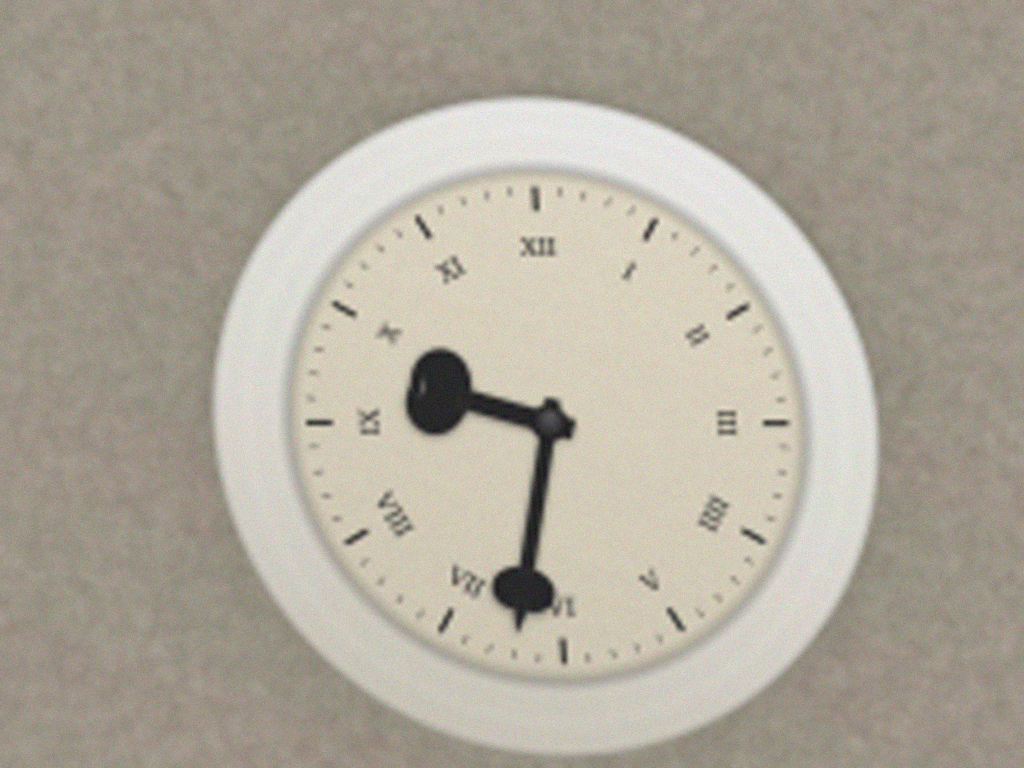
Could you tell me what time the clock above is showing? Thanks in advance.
9:32
